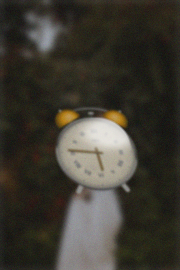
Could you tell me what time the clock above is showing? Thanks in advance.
5:46
